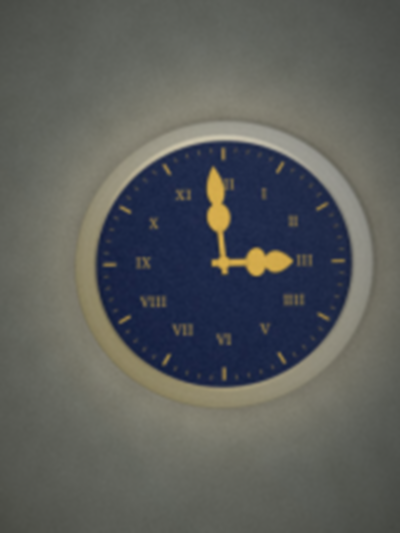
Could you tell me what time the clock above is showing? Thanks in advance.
2:59
